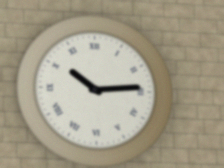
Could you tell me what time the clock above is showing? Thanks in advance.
10:14
